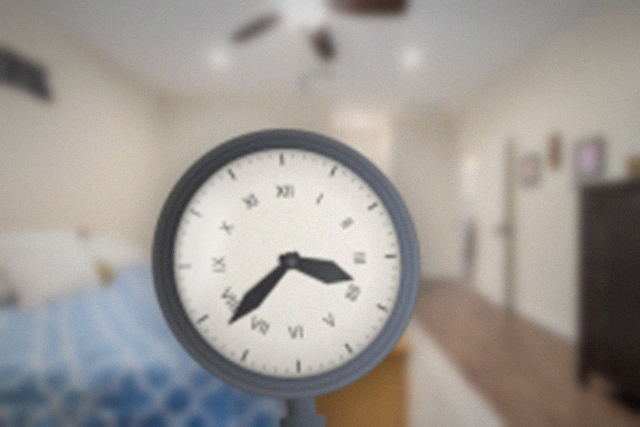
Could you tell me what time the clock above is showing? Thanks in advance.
3:38
